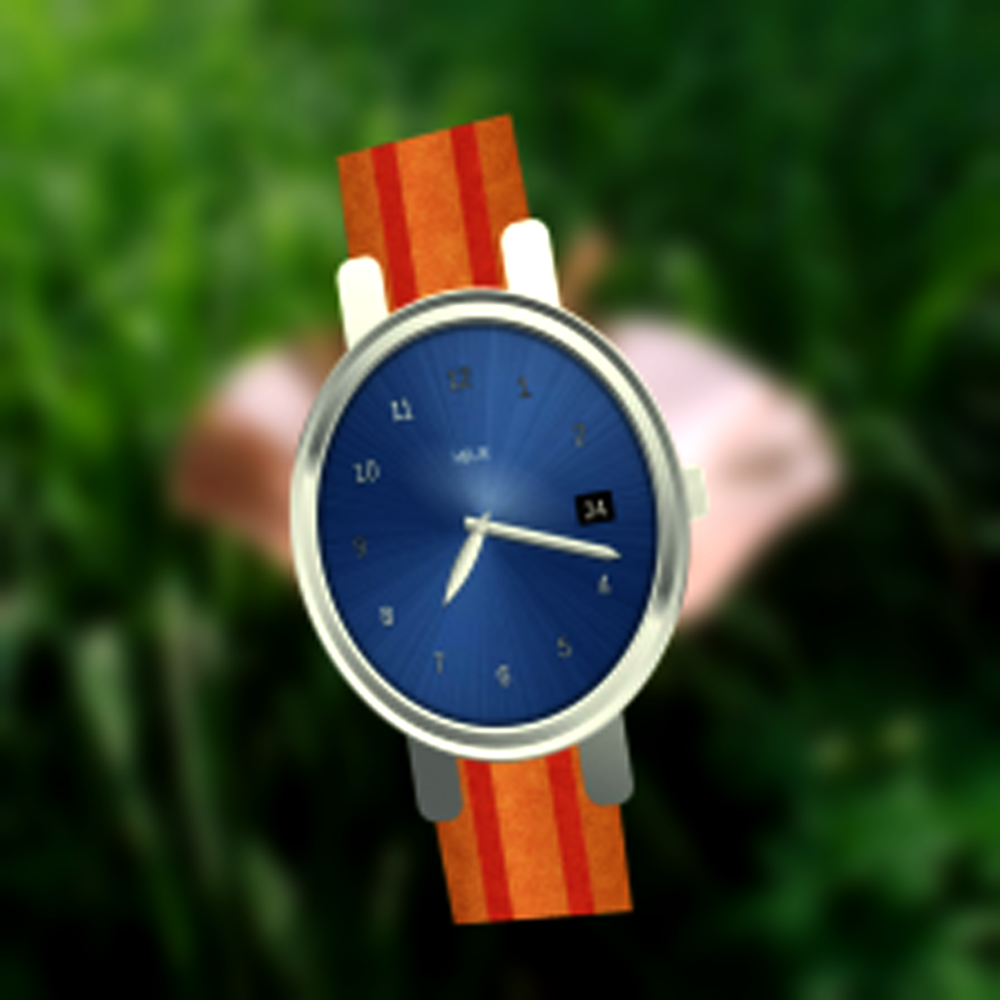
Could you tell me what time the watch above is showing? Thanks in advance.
7:18
